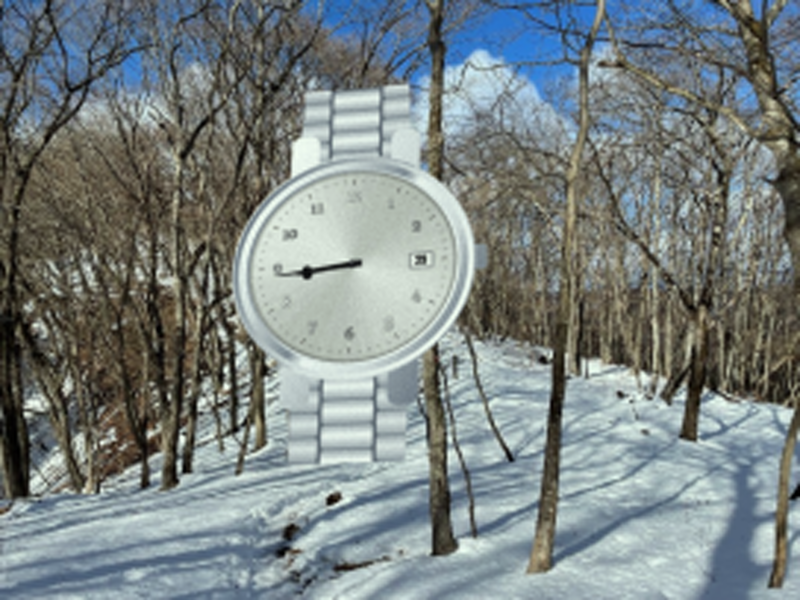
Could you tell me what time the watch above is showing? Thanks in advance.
8:44
